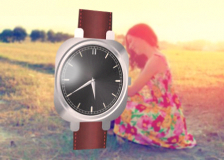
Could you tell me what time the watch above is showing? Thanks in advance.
5:40
